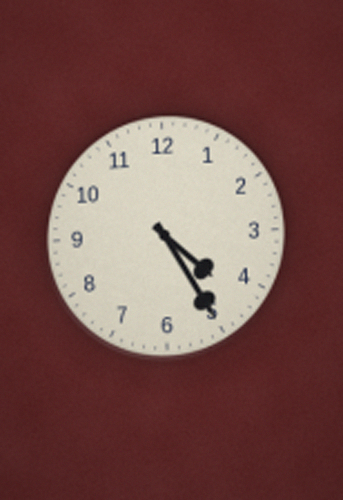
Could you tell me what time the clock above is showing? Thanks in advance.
4:25
